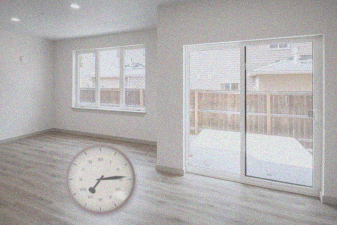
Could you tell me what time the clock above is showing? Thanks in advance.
7:14
